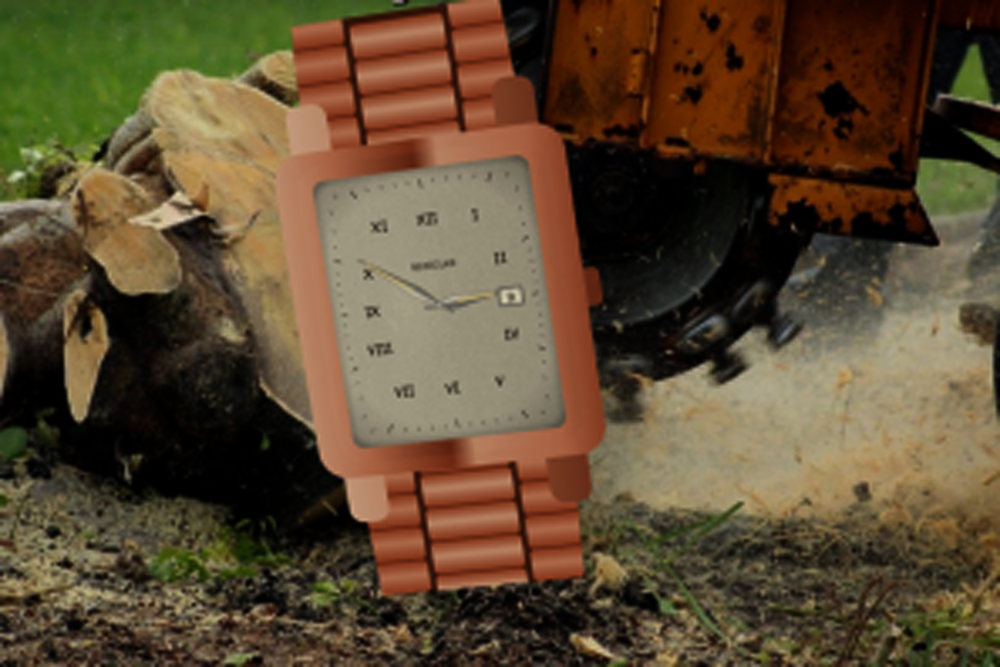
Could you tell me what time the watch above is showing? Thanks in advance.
2:51
